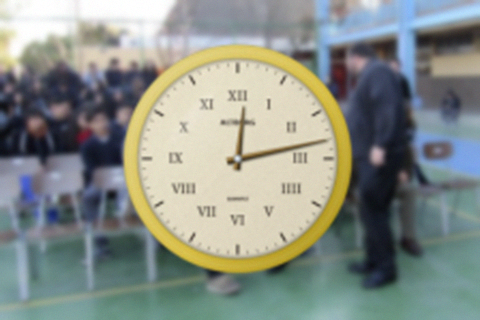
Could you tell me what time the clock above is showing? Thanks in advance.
12:13
